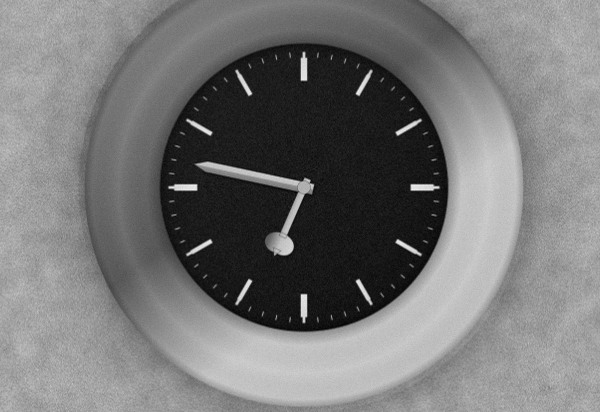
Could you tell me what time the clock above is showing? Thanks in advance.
6:47
